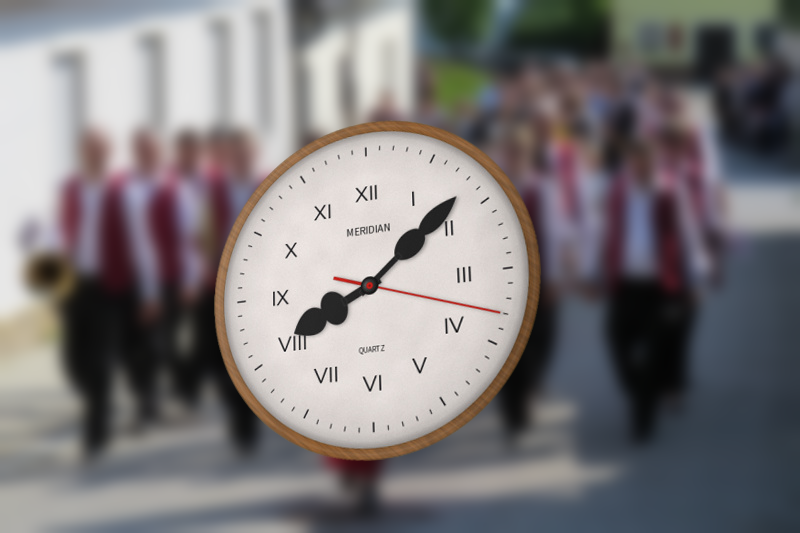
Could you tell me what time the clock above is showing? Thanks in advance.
8:08:18
